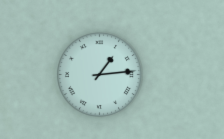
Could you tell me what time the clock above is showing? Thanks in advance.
1:14
